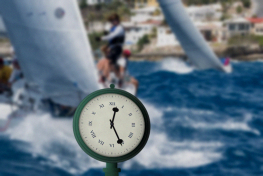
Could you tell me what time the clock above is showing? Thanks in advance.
12:26
